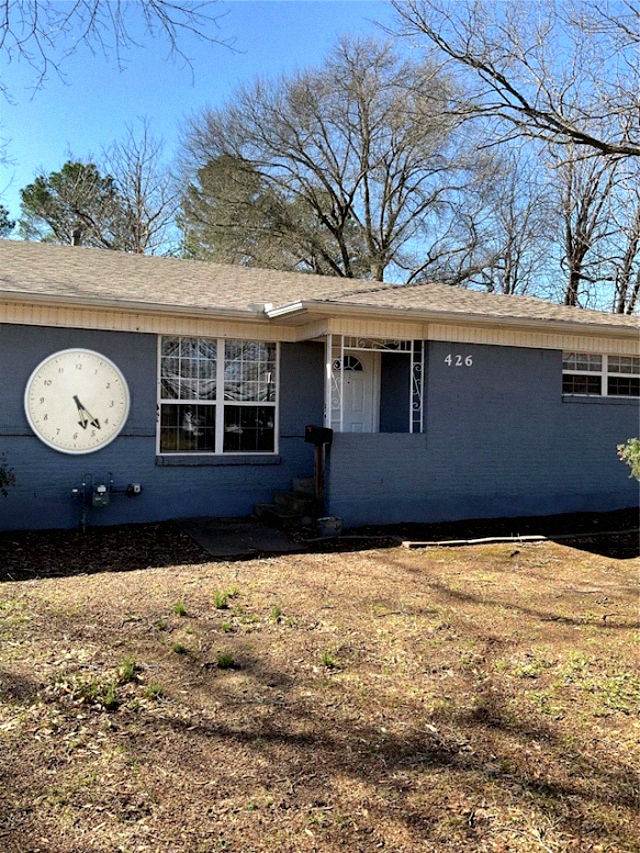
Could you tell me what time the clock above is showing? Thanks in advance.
5:23
